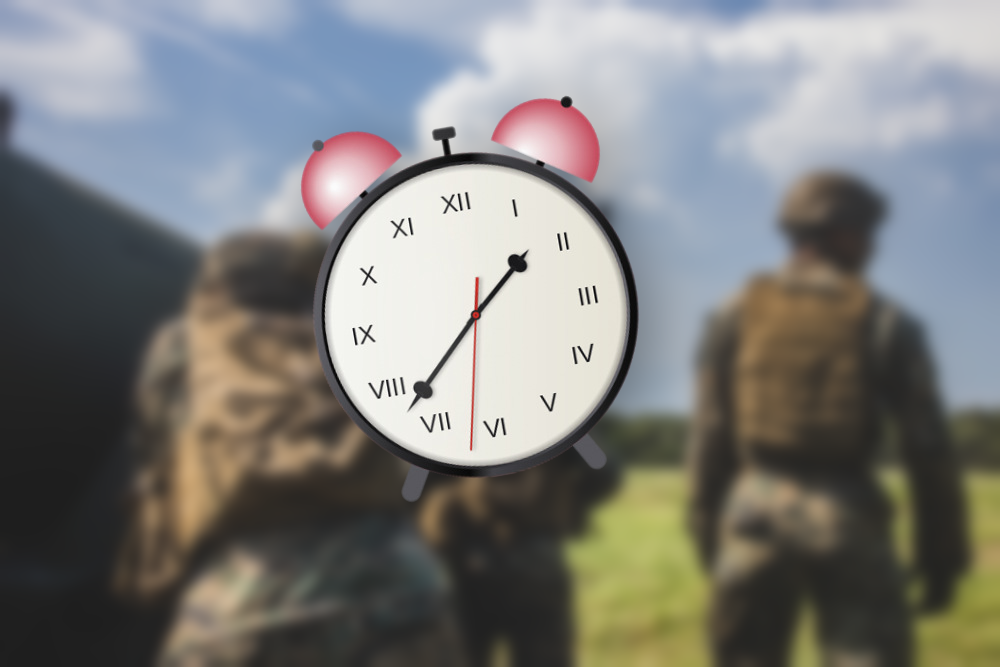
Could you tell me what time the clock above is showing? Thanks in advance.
1:37:32
